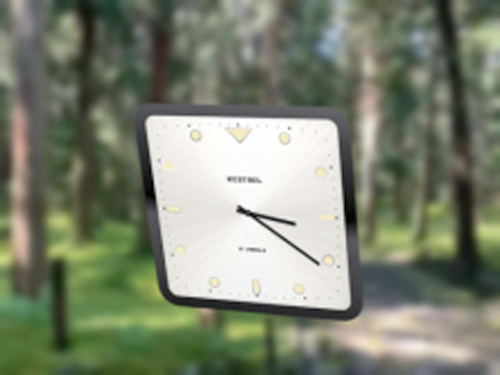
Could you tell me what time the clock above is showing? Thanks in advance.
3:21
